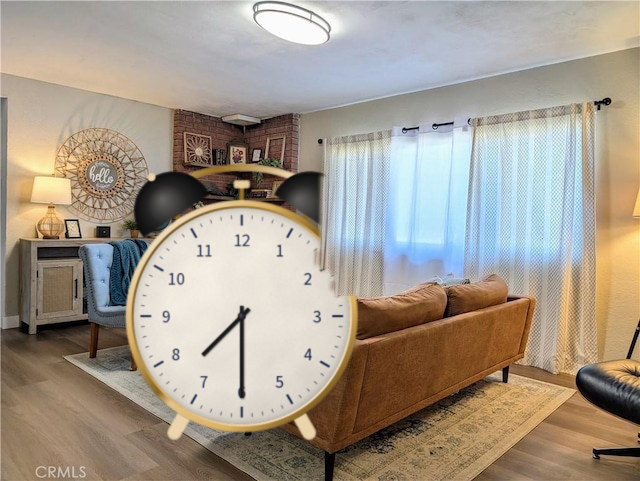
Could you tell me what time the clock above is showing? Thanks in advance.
7:30
